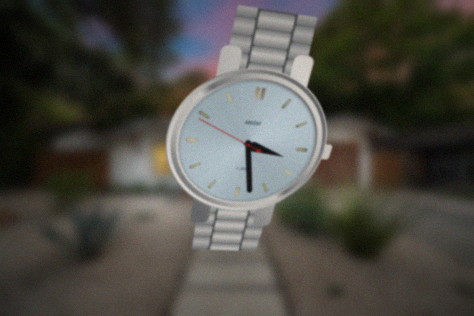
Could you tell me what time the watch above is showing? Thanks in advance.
3:27:49
